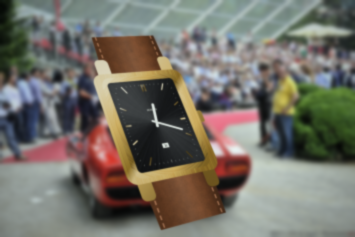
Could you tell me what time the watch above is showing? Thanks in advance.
12:19
